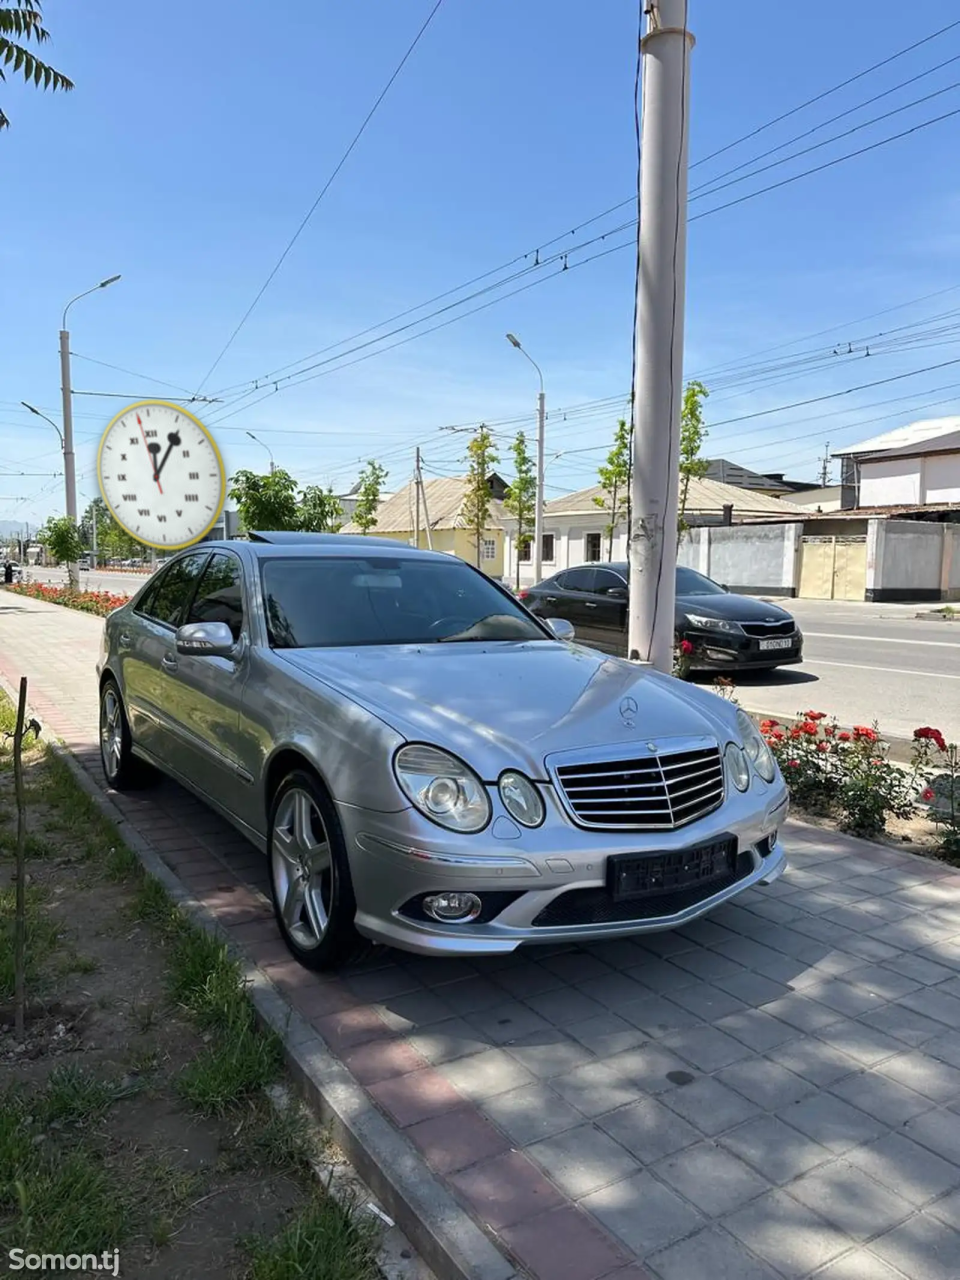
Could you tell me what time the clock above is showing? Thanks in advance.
12:05:58
